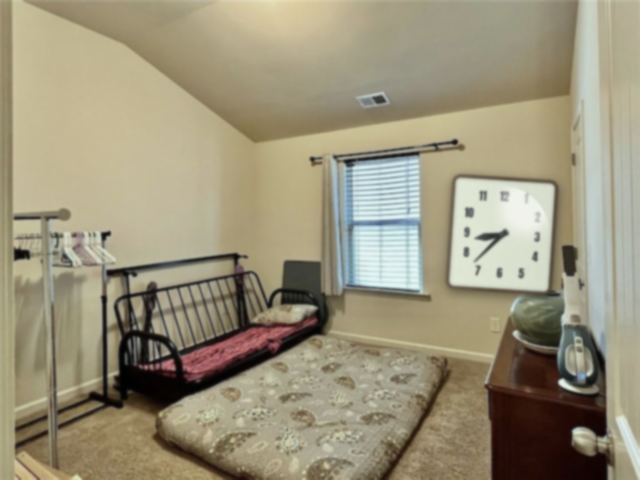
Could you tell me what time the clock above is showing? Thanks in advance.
8:37
